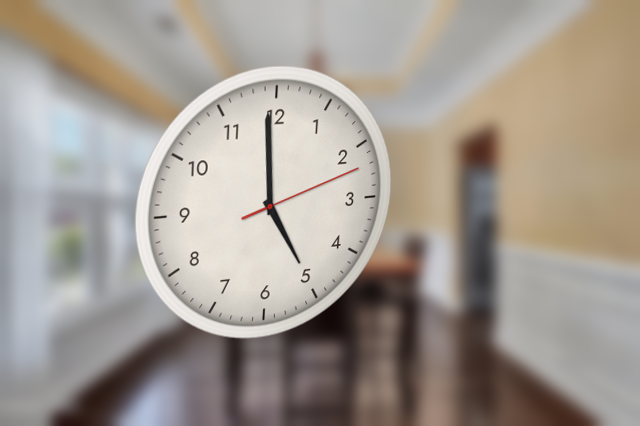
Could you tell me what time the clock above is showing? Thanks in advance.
4:59:12
